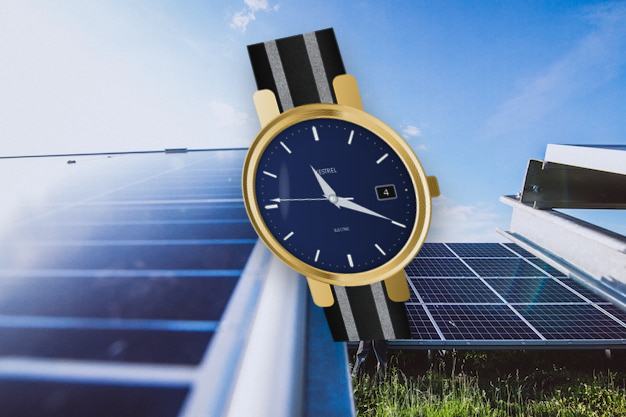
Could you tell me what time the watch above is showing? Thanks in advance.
11:19:46
